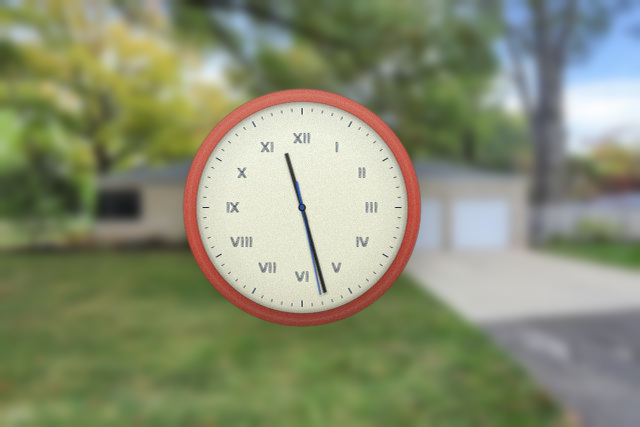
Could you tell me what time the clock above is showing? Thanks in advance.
11:27:28
